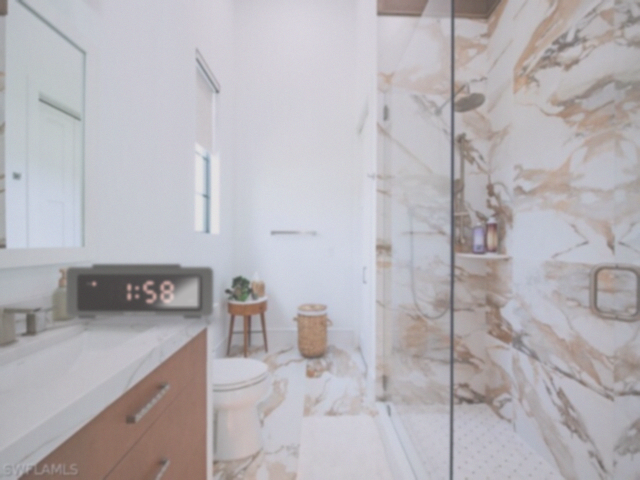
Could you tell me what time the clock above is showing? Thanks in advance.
1:58
